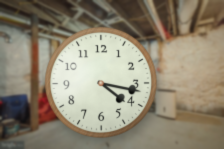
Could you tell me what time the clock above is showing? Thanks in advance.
4:17
